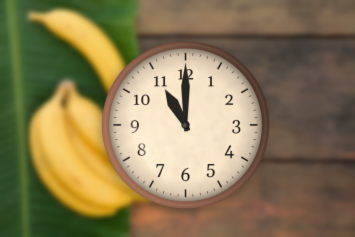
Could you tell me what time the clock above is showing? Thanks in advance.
11:00
